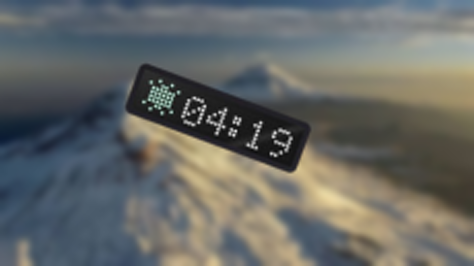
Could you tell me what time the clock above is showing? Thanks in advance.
4:19
